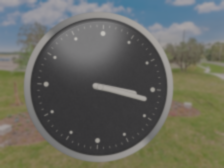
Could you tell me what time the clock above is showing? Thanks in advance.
3:17
